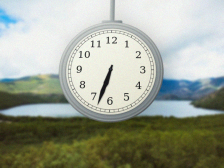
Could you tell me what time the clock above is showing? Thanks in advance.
6:33
